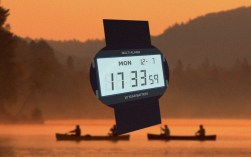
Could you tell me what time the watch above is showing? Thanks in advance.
17:33:59
